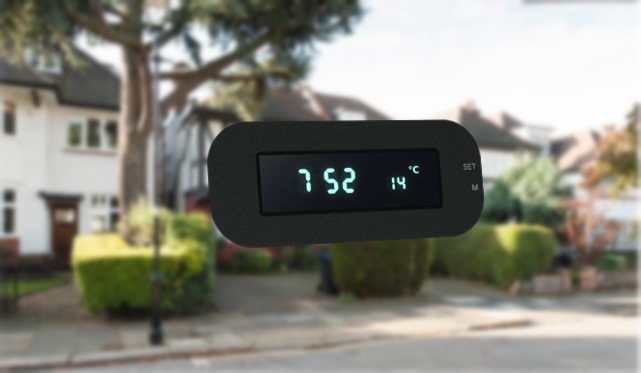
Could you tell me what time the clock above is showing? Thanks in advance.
7:52
